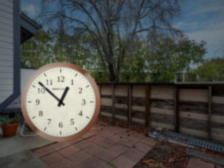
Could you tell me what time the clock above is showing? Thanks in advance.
12:52
